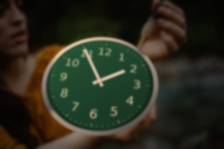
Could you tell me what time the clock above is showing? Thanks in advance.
1:55
